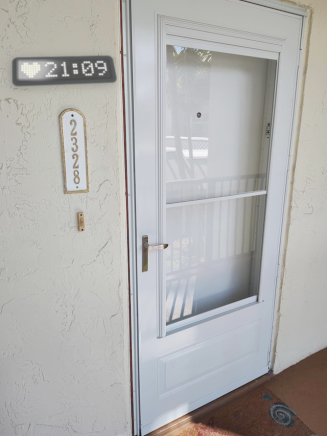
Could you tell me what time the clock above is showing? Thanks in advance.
21:09
